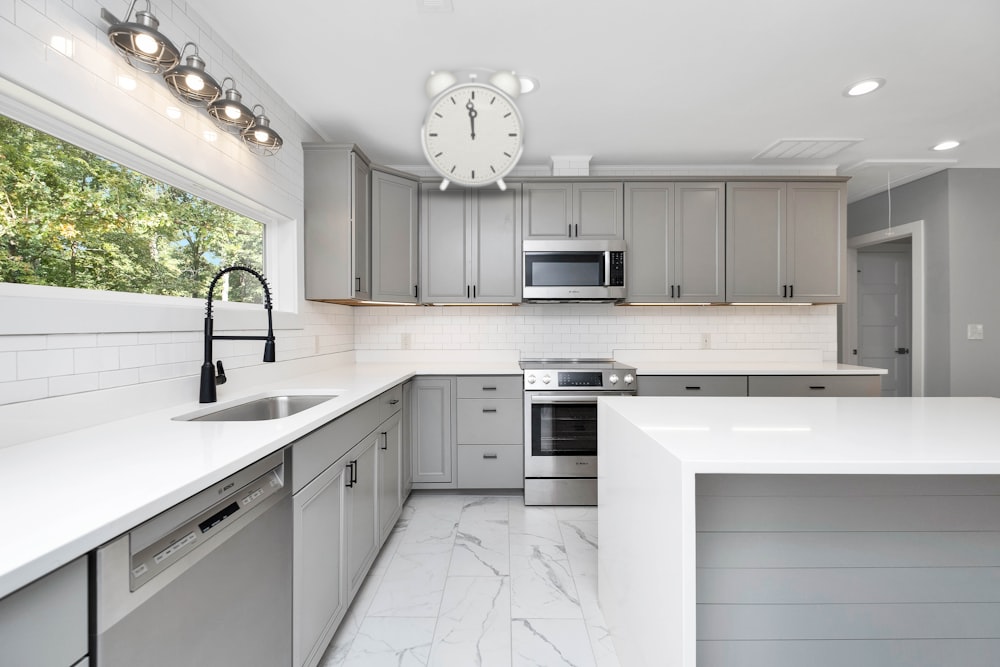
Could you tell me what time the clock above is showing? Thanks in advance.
11:59
